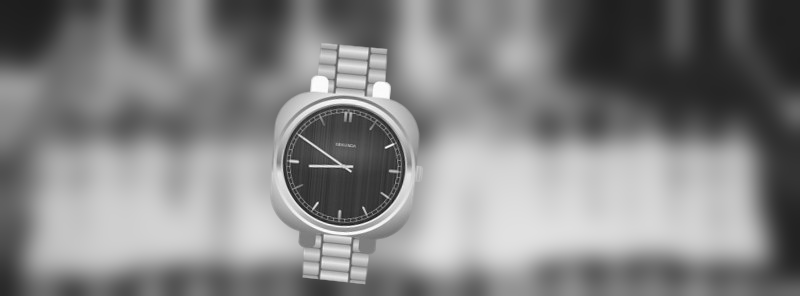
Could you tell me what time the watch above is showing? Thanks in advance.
8:50
